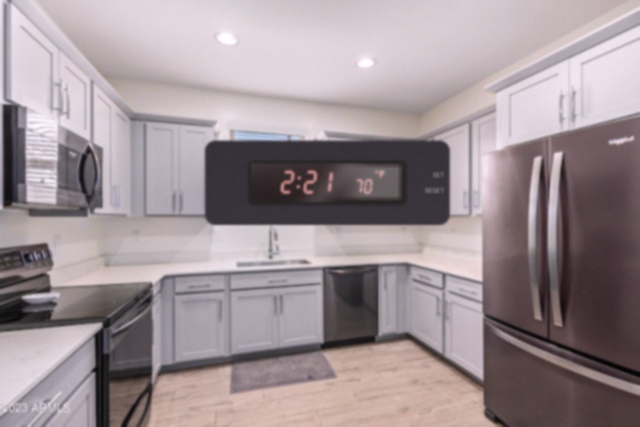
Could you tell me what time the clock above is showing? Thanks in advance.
2:21
